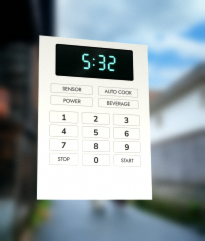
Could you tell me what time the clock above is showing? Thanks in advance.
5:32
